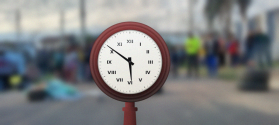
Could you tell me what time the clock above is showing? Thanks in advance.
5:51
